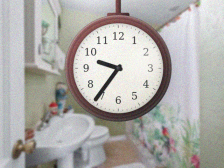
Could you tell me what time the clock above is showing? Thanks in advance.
9:36
